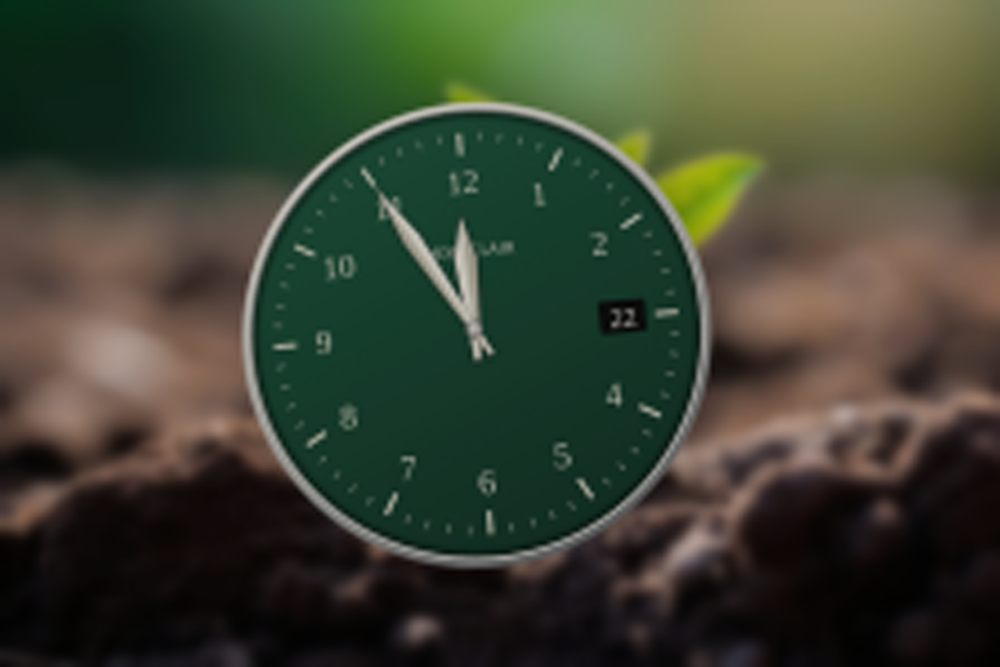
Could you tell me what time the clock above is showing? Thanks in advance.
11:55
